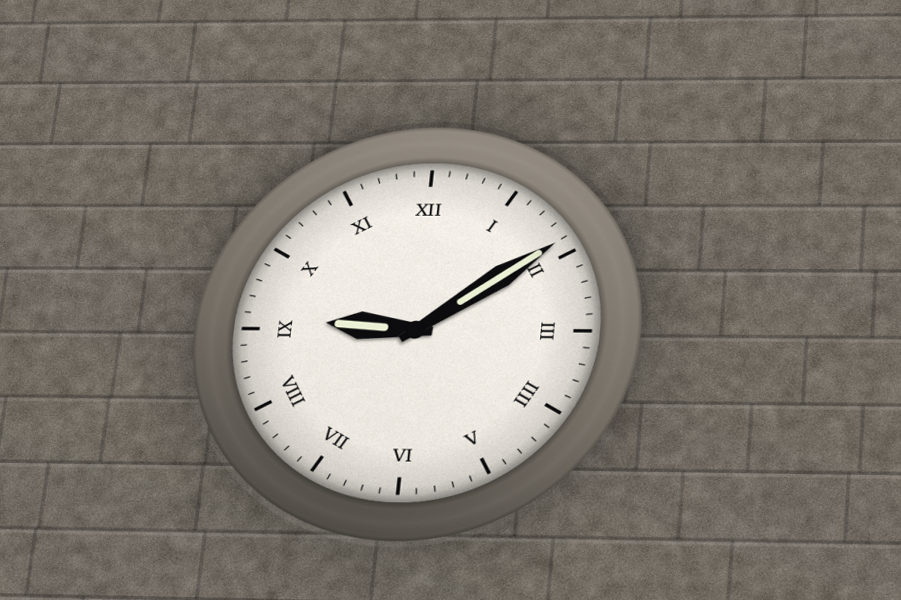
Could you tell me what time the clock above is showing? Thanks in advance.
9:09
